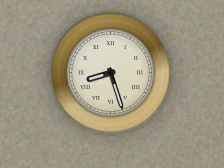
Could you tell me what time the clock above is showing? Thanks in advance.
8:27
